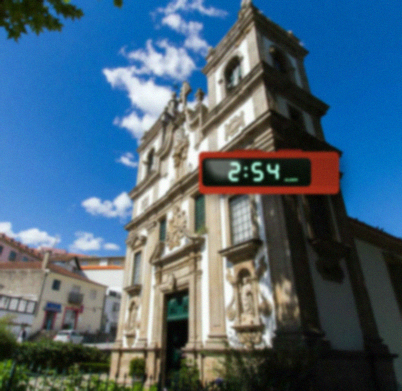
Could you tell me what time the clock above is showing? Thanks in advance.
2:54
